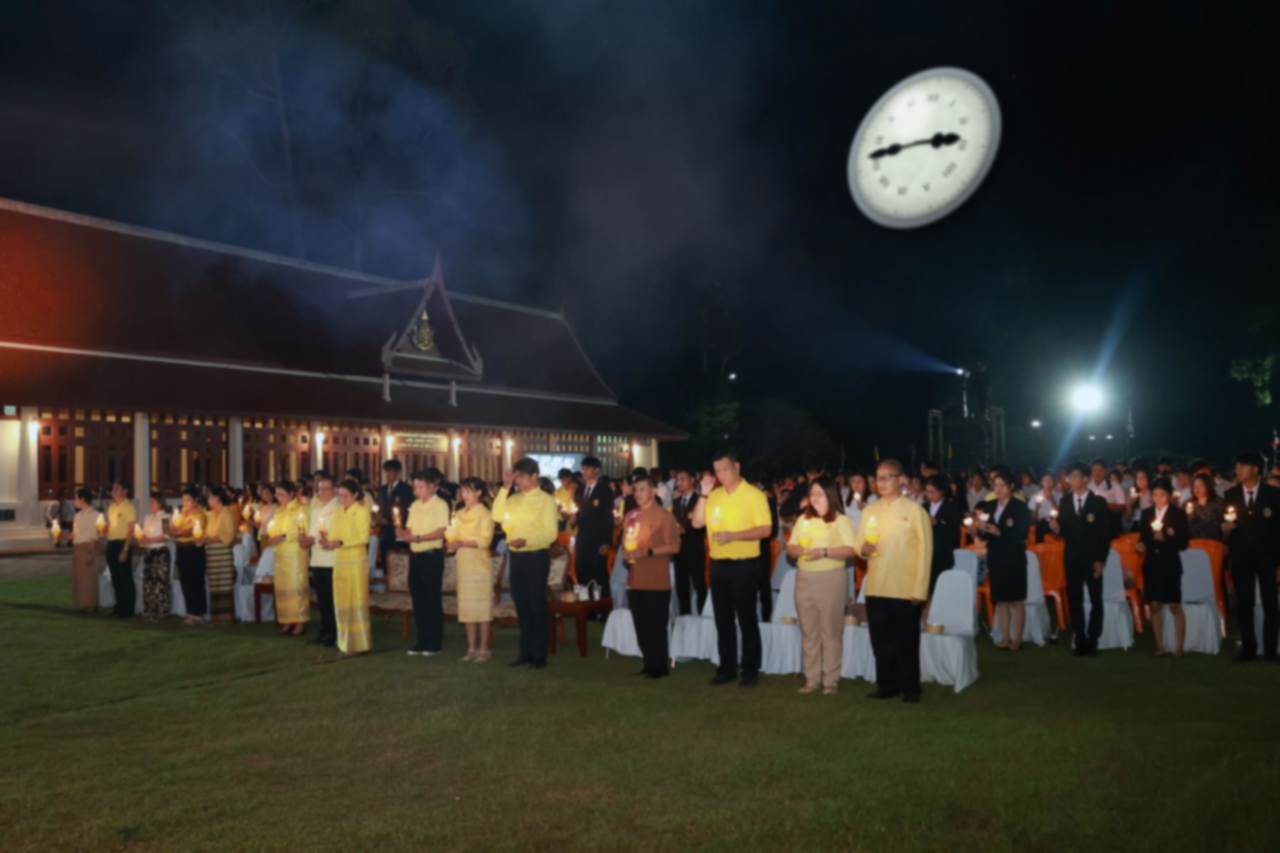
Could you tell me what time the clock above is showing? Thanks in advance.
2:42
